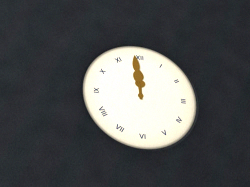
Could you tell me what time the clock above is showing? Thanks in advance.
11:59
